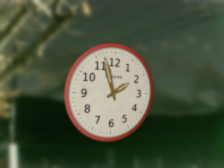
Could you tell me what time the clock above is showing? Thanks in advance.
1:57
